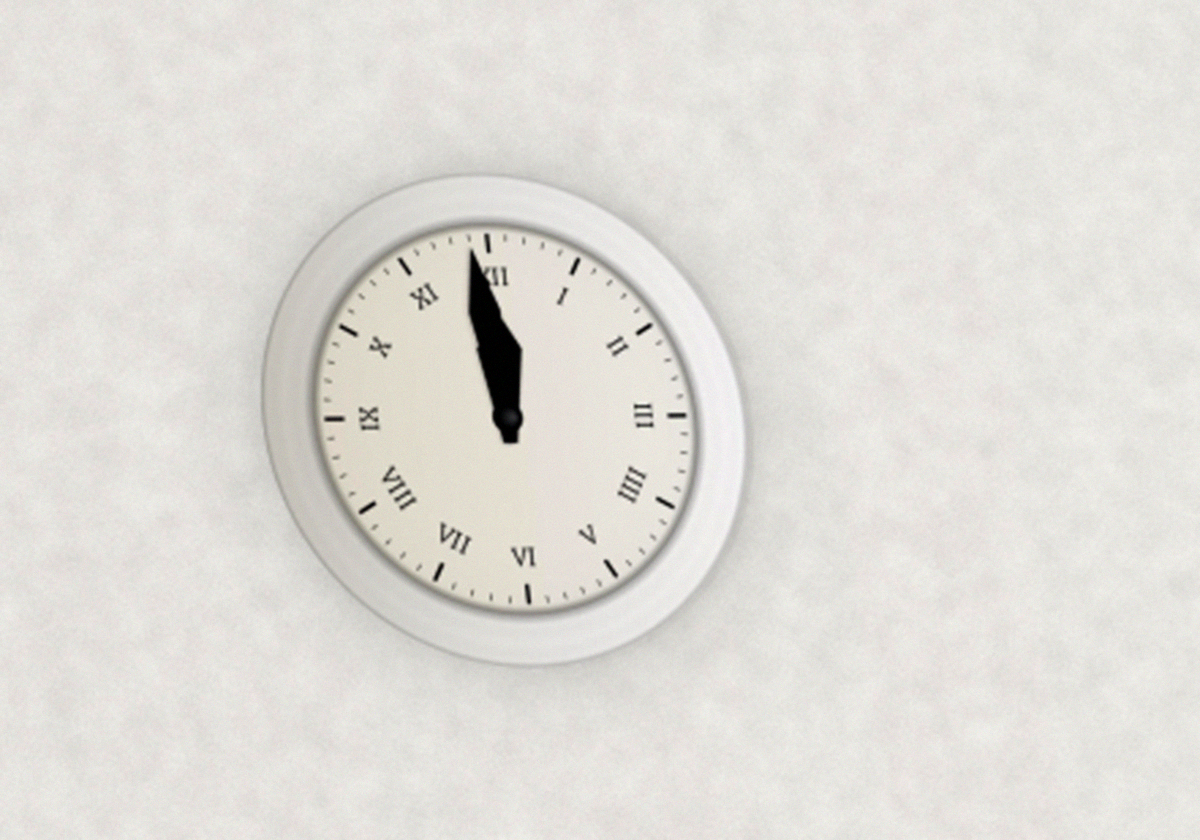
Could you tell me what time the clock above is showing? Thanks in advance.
11:59
